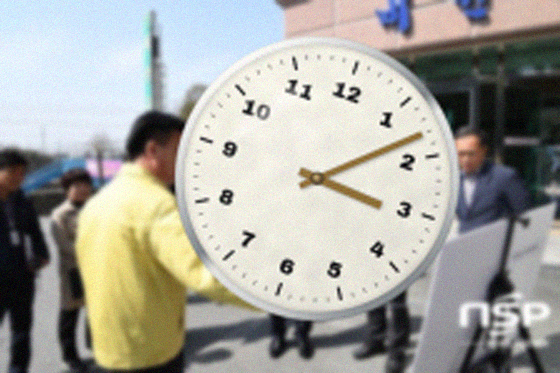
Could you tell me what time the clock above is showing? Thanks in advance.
3:08
